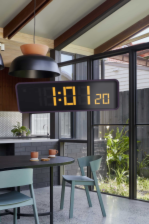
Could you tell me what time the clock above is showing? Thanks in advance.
1:01:20
